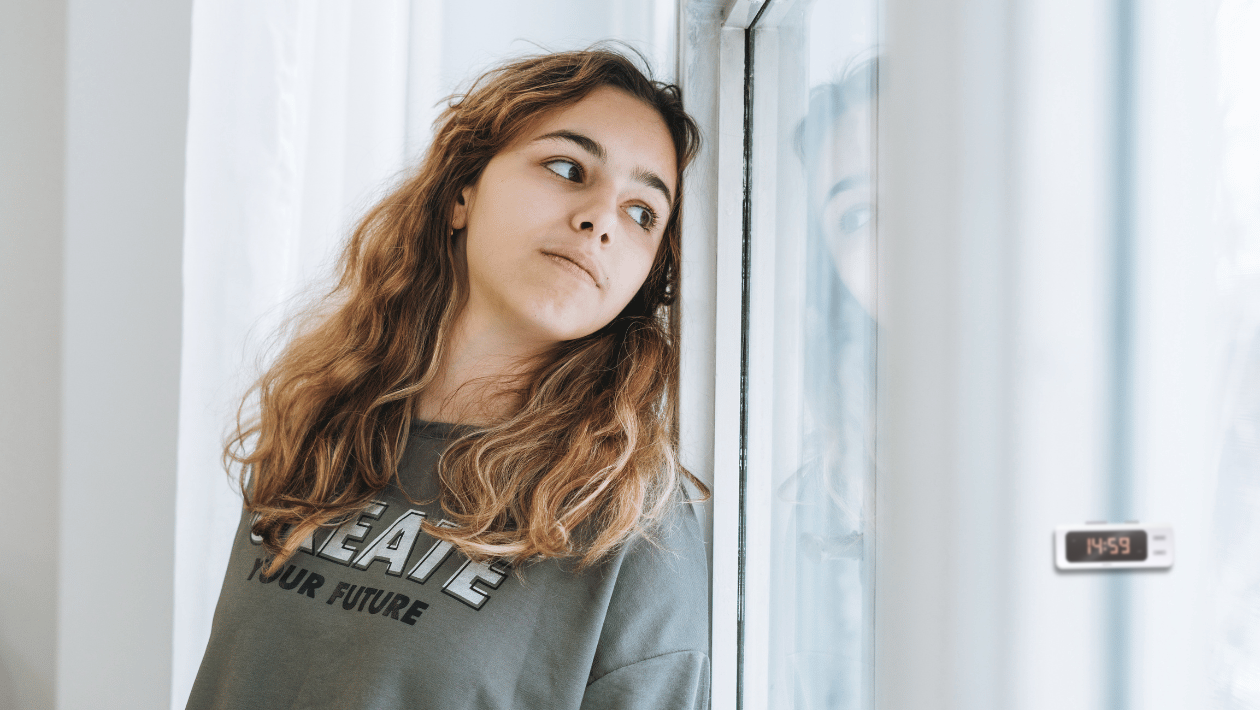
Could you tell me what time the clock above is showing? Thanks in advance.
14:59
